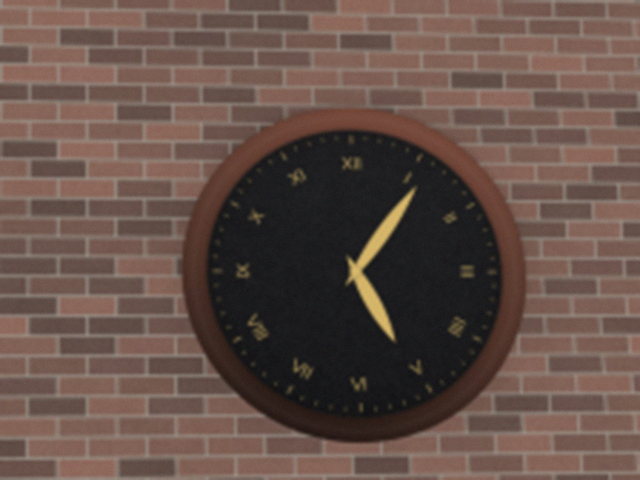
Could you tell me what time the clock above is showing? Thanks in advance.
5:06
